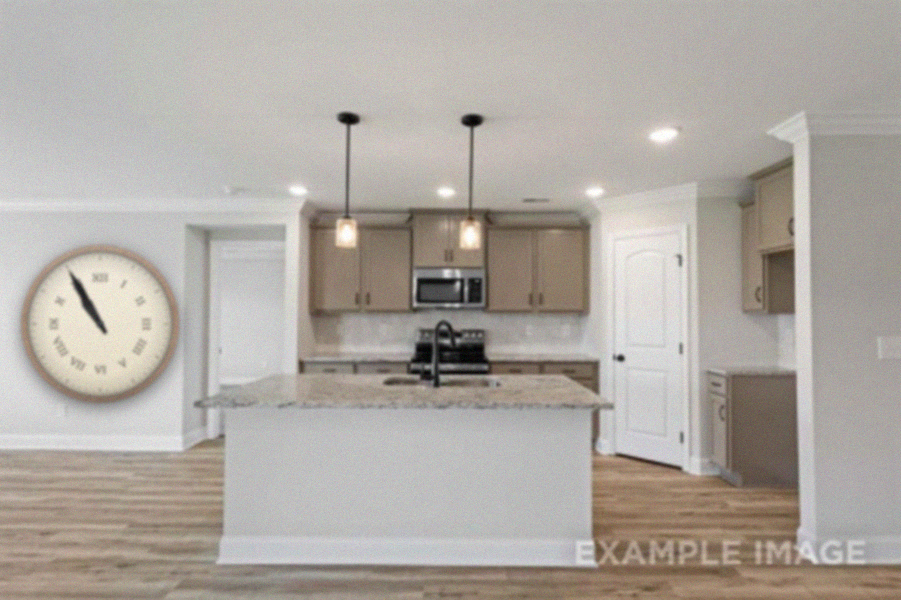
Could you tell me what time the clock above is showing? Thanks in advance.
10:55
